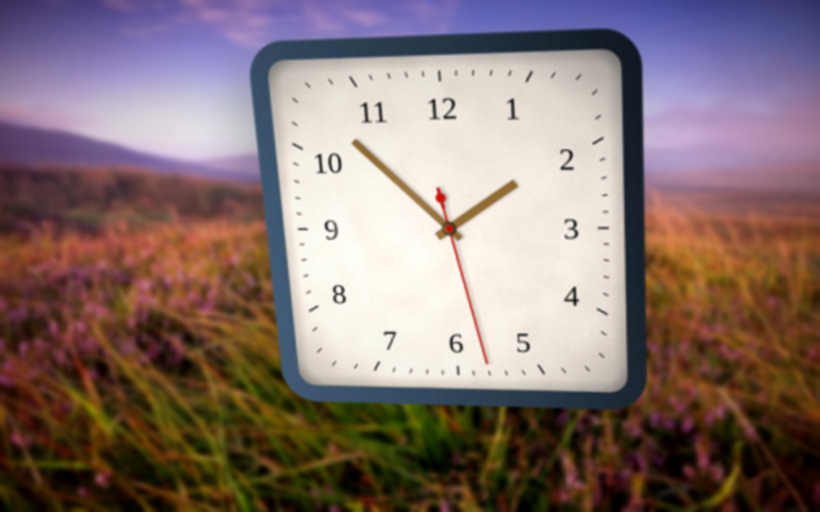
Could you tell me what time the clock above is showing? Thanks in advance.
1:52:28
